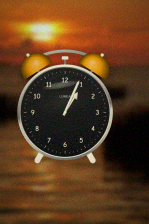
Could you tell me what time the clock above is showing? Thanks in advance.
1:04
